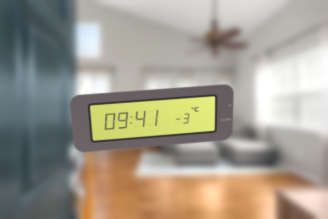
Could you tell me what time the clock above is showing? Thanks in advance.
9:41
